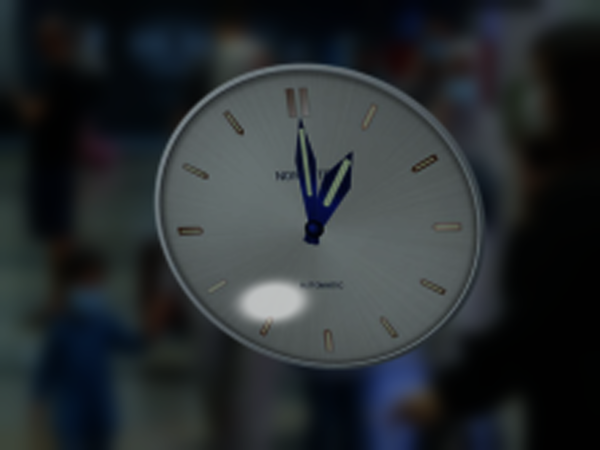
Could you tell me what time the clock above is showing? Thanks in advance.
1:00
